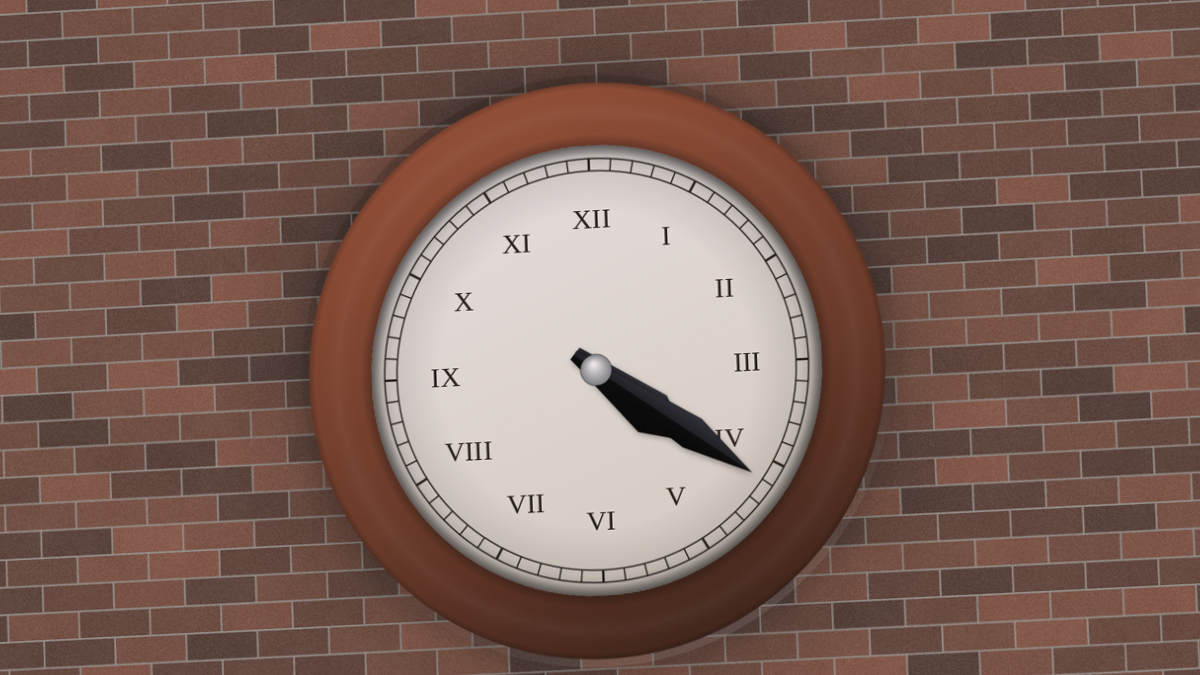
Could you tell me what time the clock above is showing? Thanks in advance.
4:21
